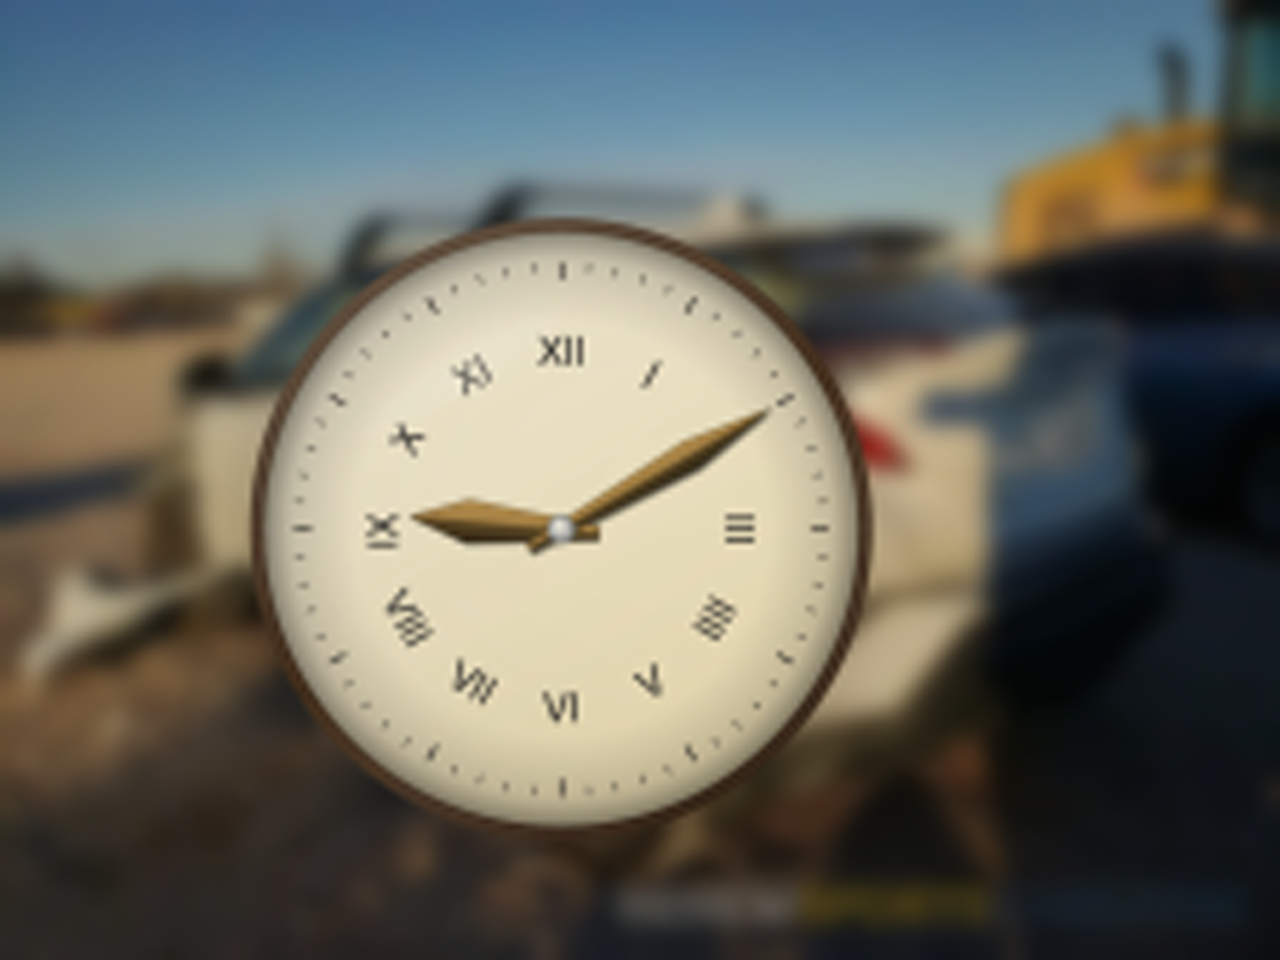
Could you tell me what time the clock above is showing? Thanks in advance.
9:10
